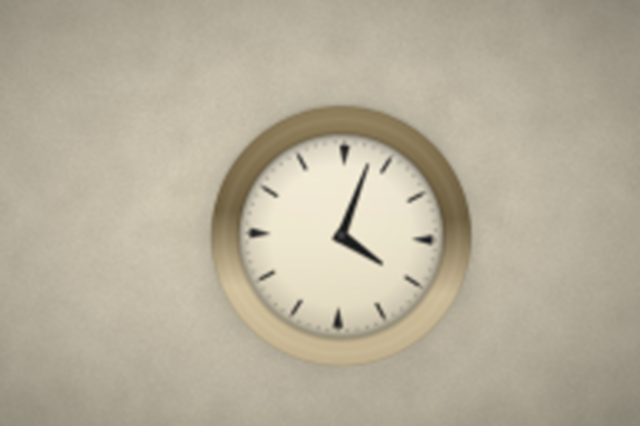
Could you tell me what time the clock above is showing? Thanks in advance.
4:03
